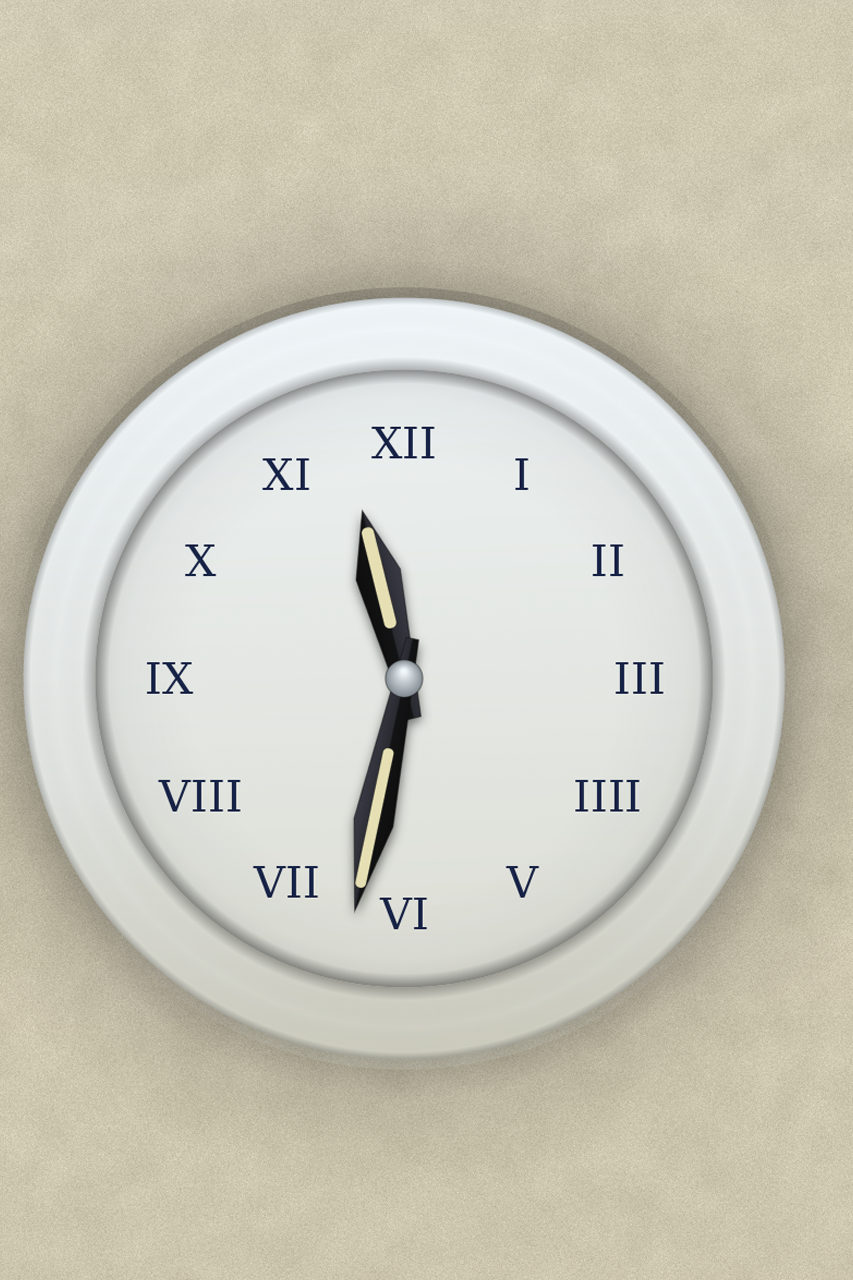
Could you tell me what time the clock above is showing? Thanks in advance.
11:32
